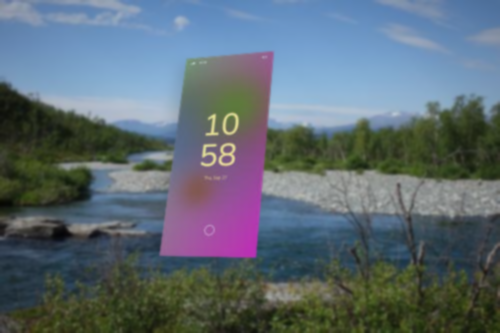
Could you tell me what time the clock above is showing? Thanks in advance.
10:58
